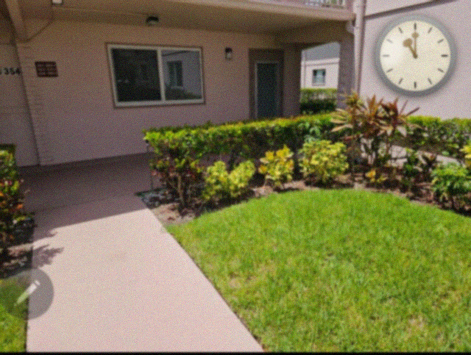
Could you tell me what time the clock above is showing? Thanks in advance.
11:00
